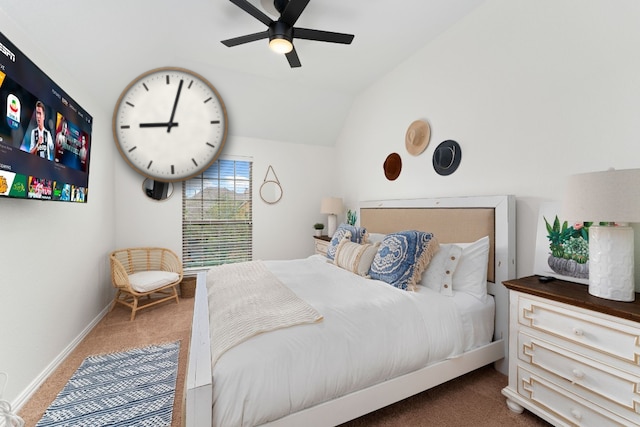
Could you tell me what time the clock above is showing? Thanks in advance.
9:03
